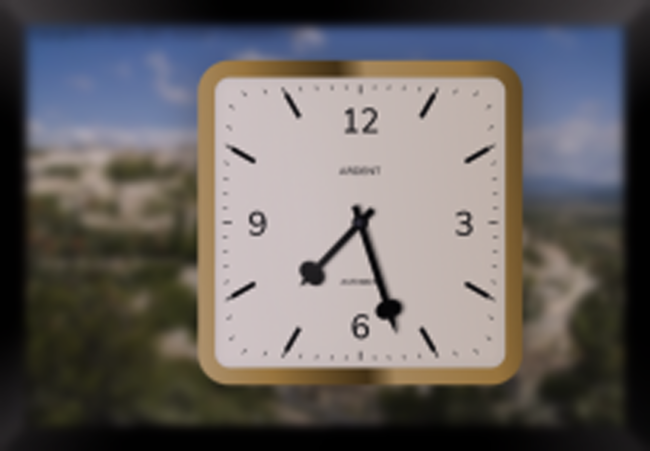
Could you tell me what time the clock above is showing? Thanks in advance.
7:27
